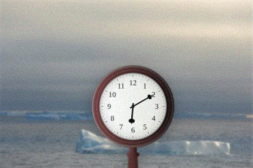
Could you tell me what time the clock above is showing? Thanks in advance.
6:10
